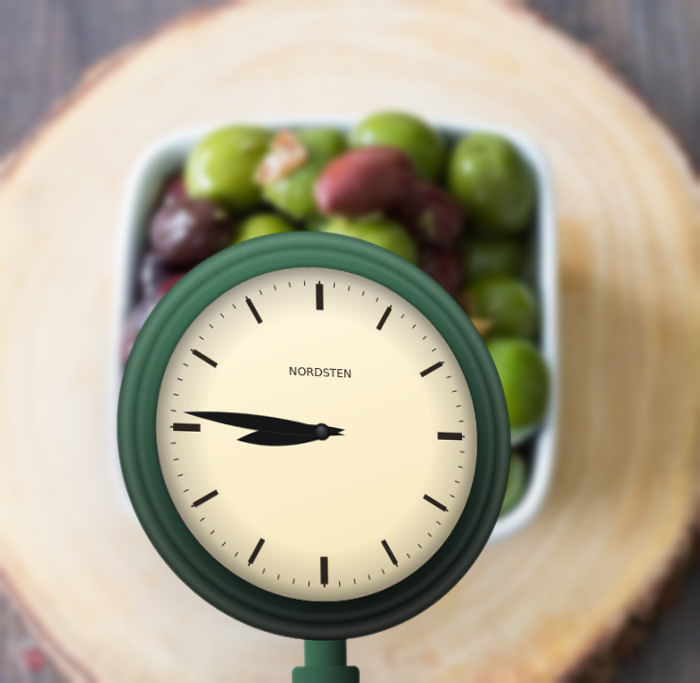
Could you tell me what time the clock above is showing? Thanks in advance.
8:46
